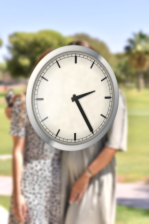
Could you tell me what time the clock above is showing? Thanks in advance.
2:25
